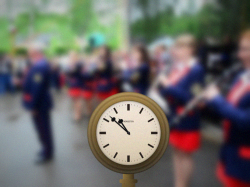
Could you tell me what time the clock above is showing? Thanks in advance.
10:52
